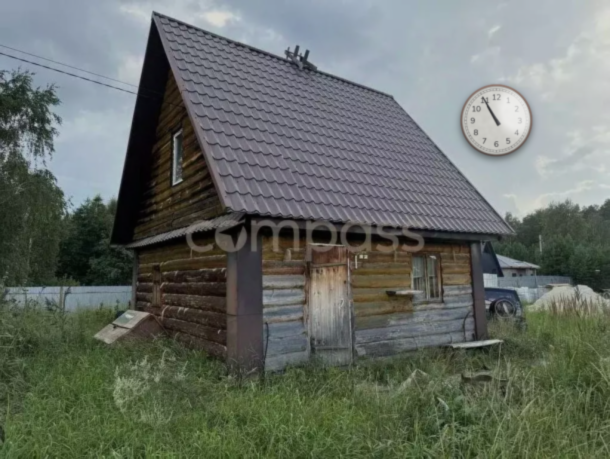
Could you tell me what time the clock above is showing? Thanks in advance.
10:55
